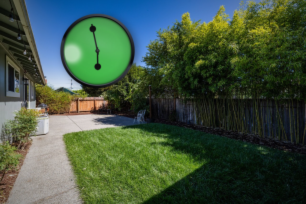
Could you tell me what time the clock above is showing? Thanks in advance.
5:58
